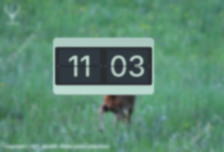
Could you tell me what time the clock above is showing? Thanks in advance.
11:03
